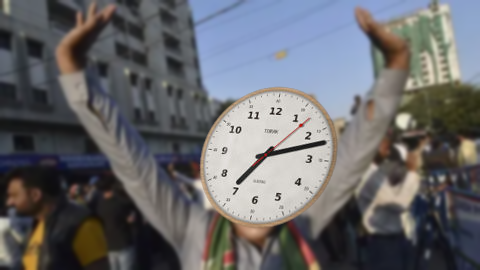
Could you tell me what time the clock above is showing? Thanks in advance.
7:12:07
